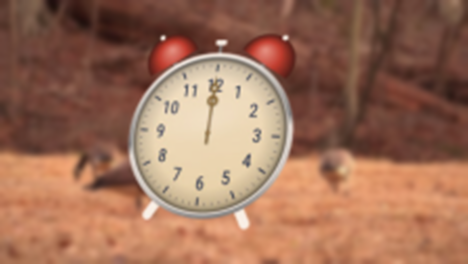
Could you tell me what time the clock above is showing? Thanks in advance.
12:00
